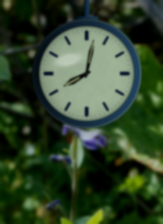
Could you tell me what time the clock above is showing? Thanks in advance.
8:02
